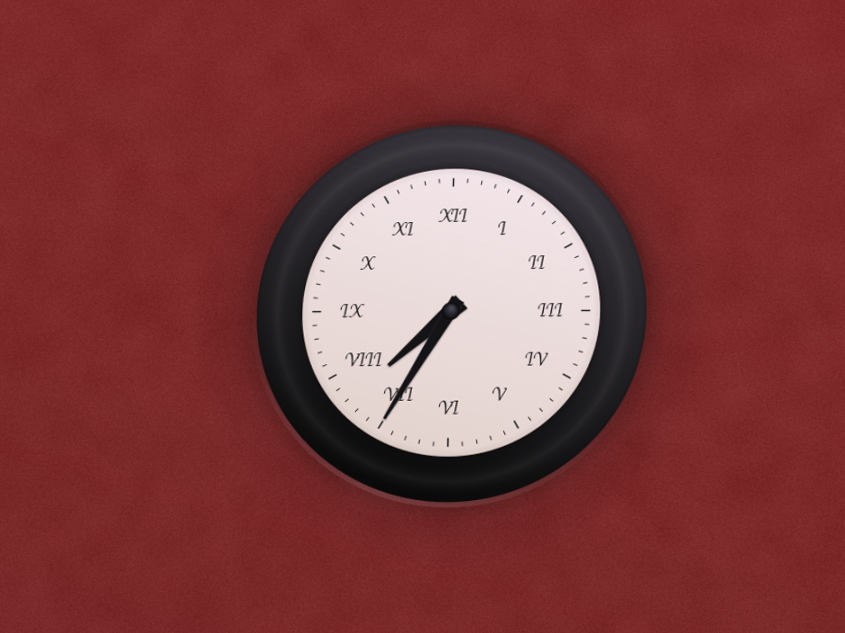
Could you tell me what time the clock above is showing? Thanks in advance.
7:35
